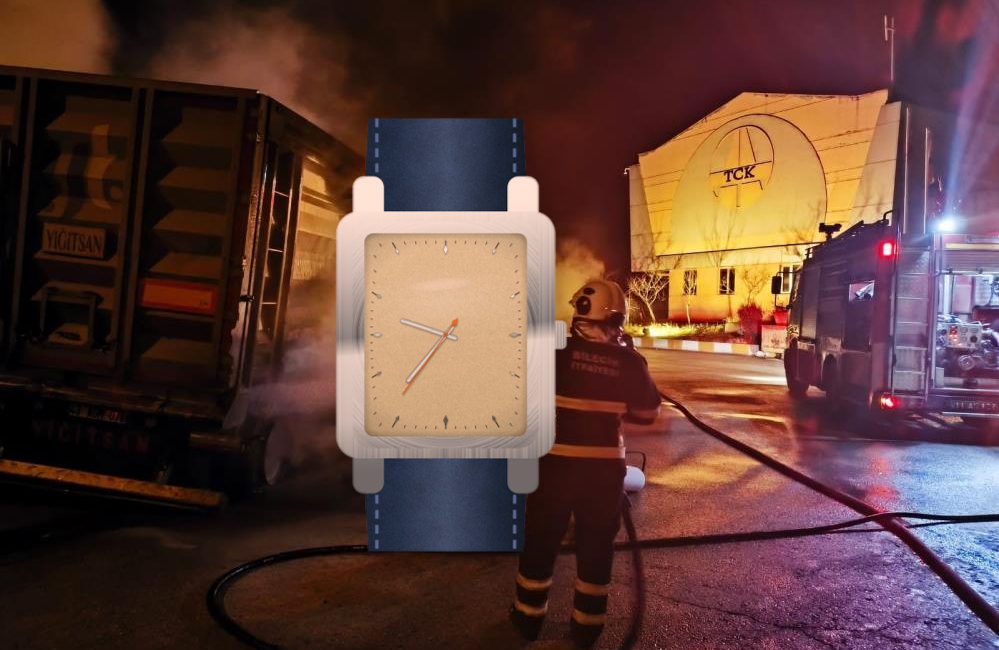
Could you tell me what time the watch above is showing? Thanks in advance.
9:36:36
